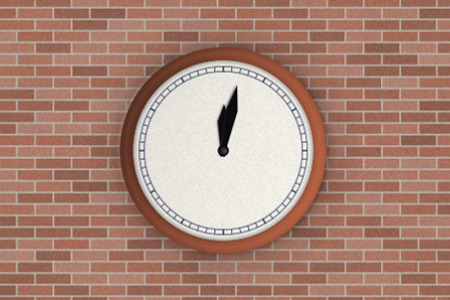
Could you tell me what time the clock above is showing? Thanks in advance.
12:02
